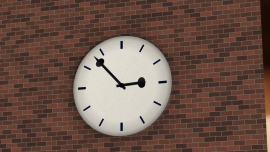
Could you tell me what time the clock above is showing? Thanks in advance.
2:53
